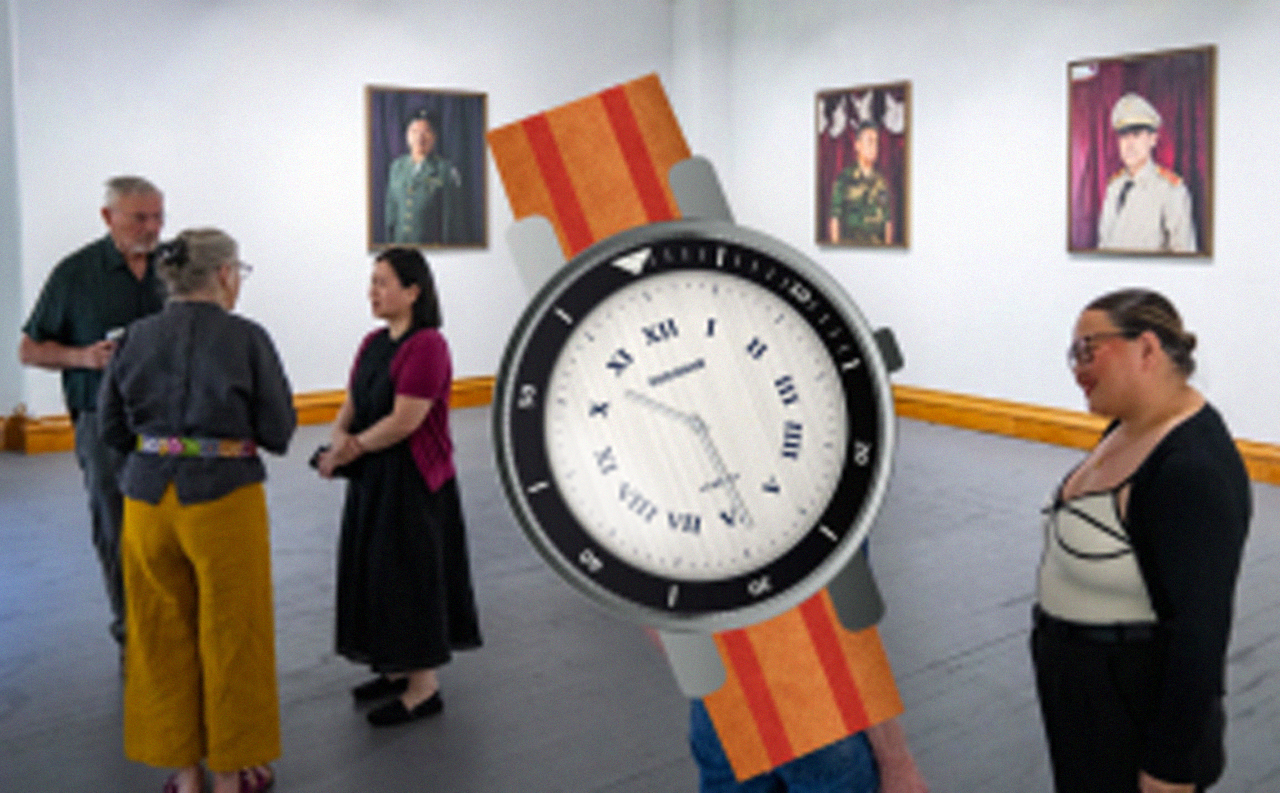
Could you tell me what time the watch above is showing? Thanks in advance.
10:29
